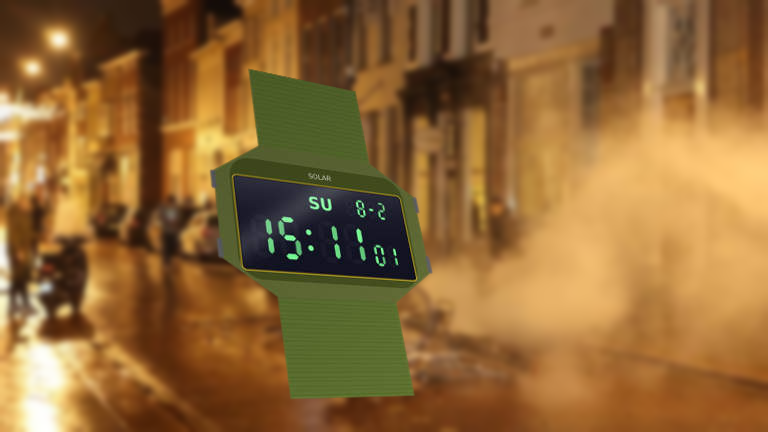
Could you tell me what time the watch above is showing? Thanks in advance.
15:11:01
